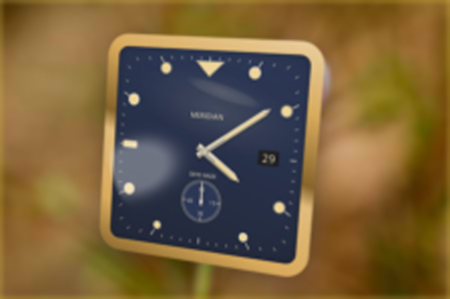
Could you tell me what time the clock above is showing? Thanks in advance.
4:09
